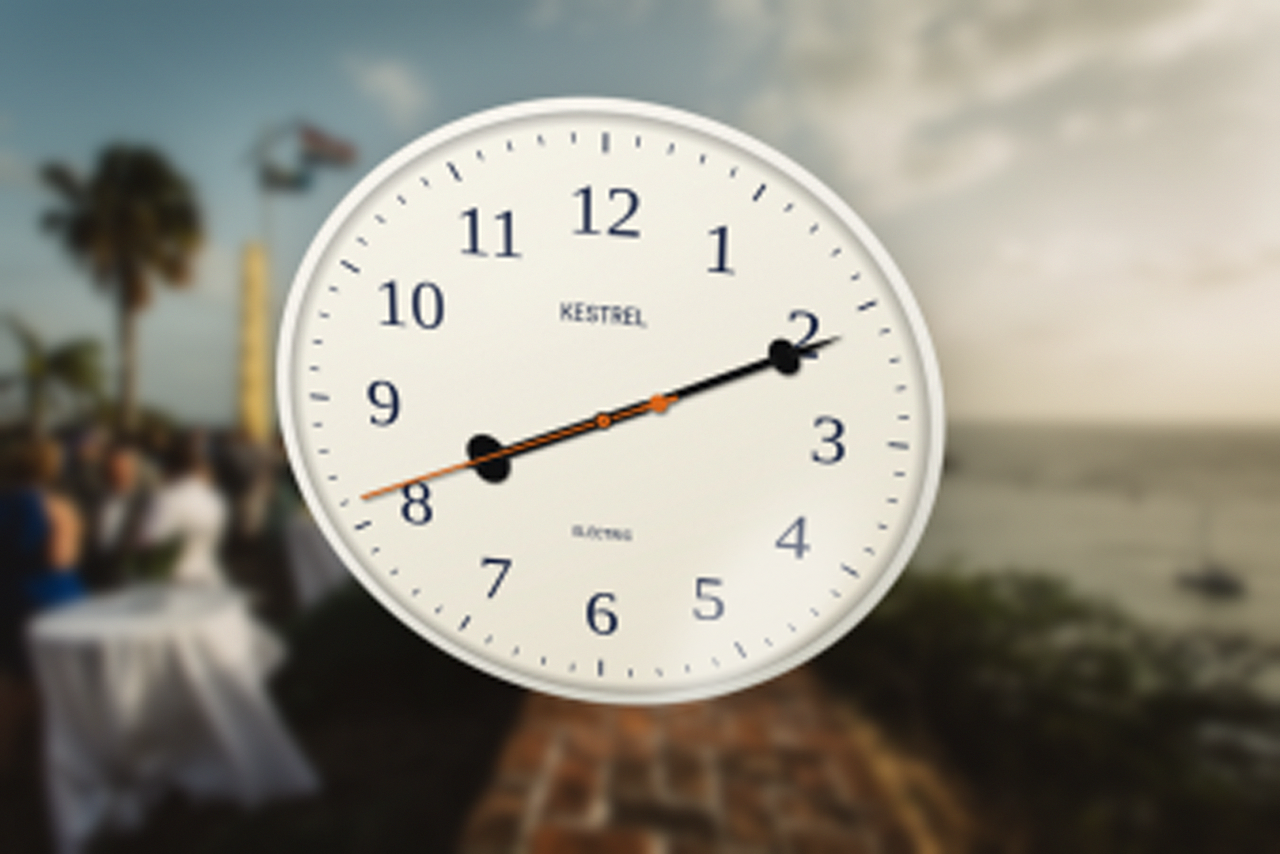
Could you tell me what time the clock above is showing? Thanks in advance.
8:10:41
